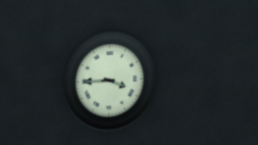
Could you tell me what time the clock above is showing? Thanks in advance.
3:45
